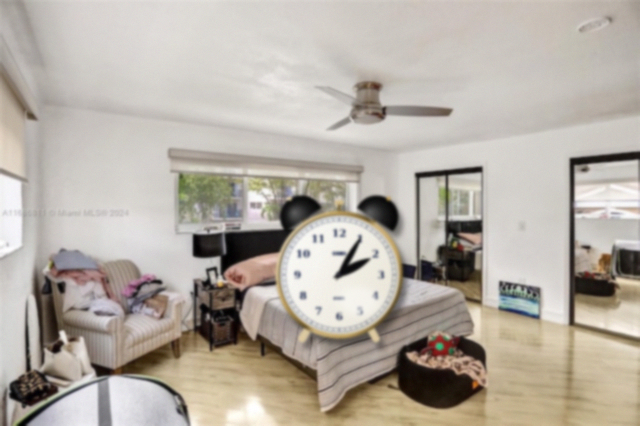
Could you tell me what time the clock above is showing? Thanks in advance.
2:05
